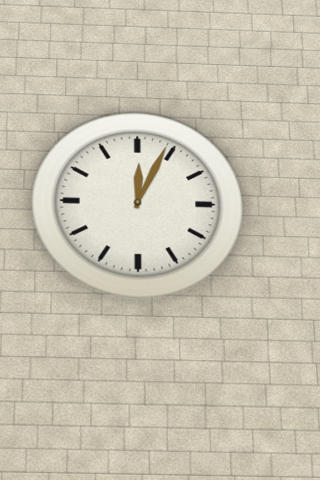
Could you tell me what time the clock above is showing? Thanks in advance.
12:04
